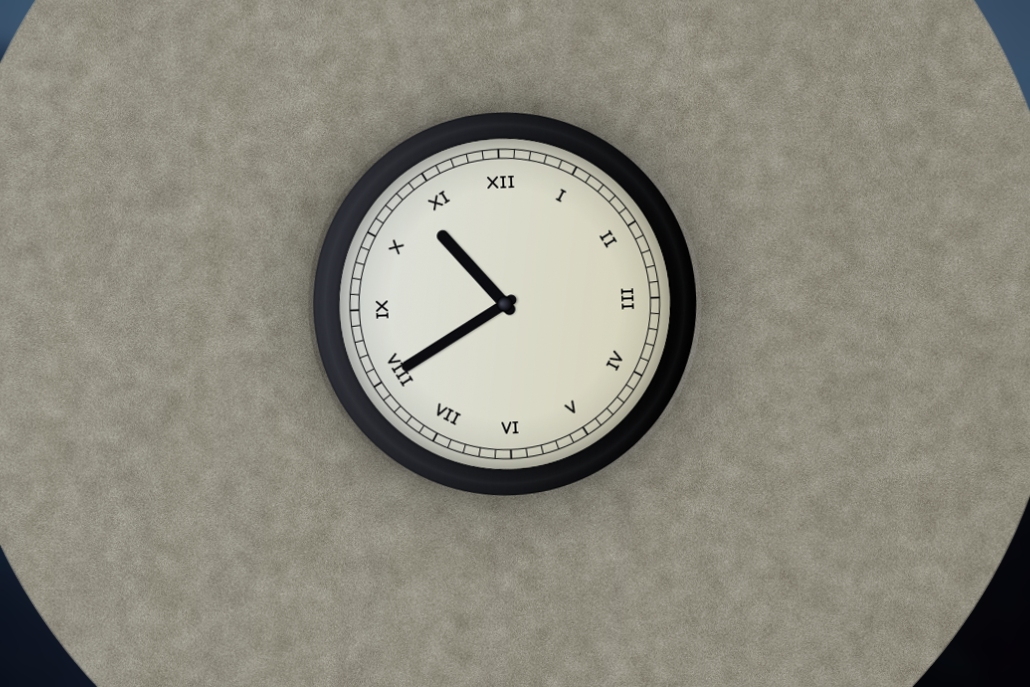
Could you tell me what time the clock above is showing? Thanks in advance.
10:40
